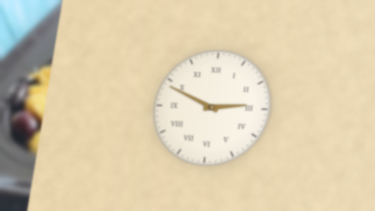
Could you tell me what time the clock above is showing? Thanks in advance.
2:49
